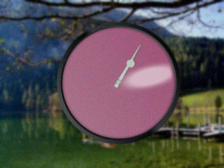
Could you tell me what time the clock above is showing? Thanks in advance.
1:05
